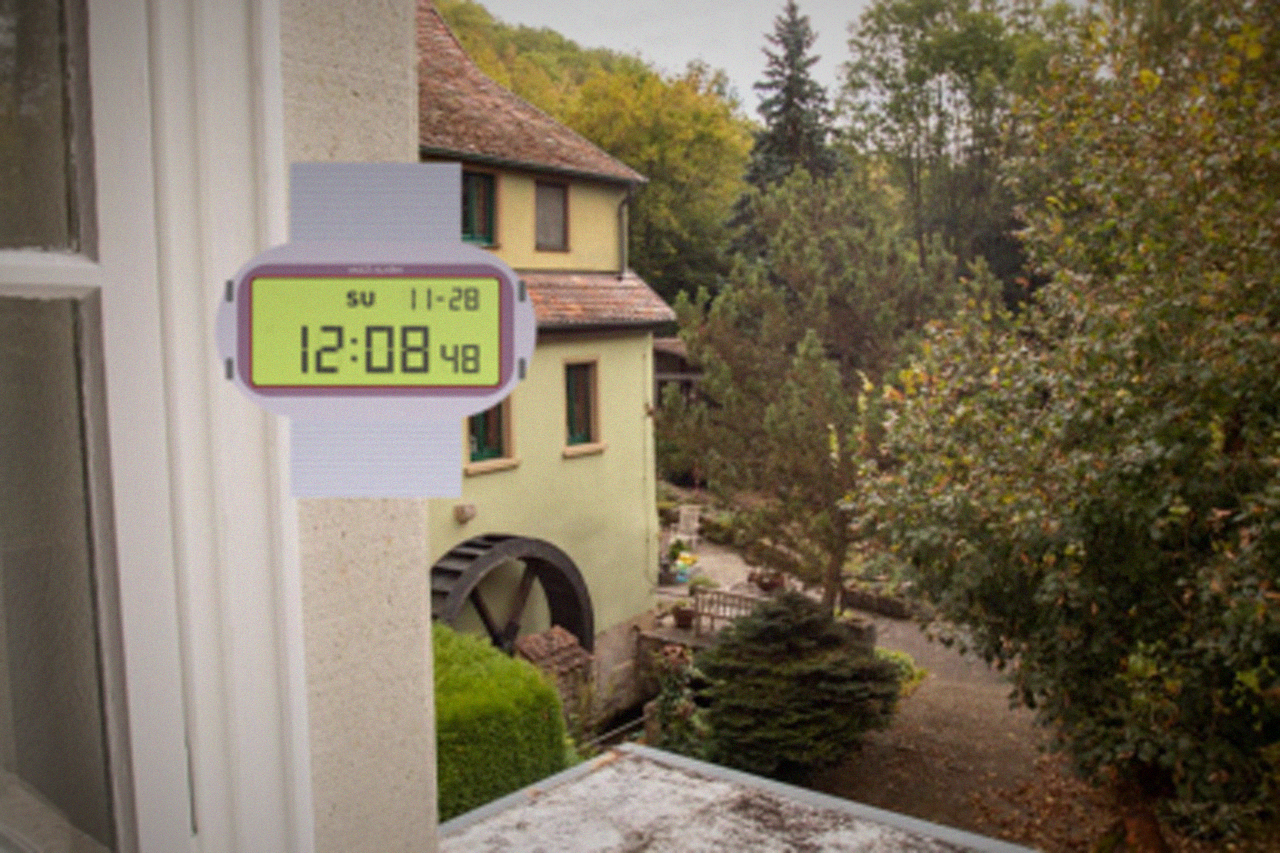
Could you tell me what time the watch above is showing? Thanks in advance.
12:08:48
